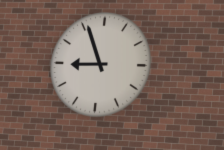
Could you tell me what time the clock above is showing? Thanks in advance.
8:56
